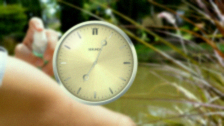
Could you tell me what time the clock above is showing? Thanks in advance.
7:04
